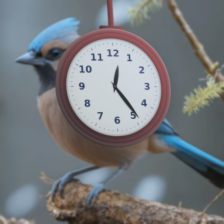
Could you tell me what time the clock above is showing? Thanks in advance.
12:24
